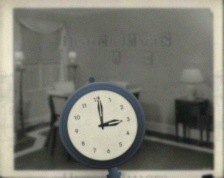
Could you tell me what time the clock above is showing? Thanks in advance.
3:01
